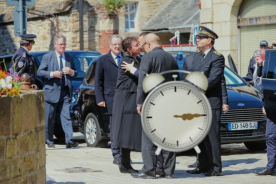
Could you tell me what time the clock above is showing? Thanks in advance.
3:15
